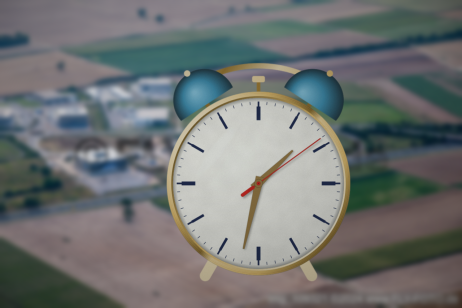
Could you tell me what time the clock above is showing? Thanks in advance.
1:32:09
